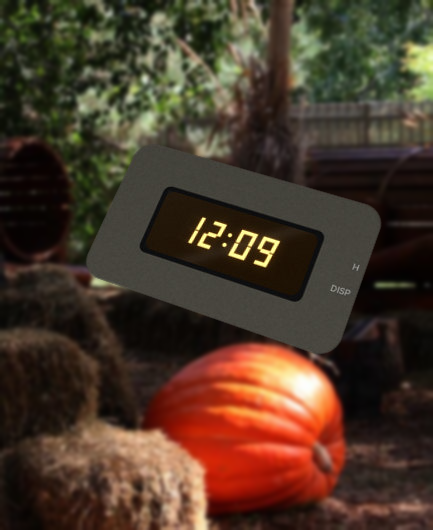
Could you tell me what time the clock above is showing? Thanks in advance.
12:09
